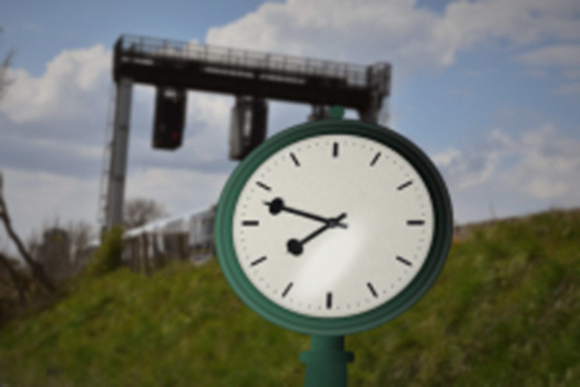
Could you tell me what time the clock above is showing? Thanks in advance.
7:48
